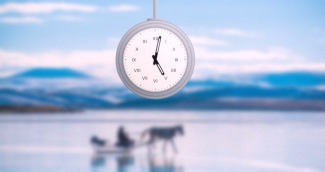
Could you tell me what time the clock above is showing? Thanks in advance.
5:02
